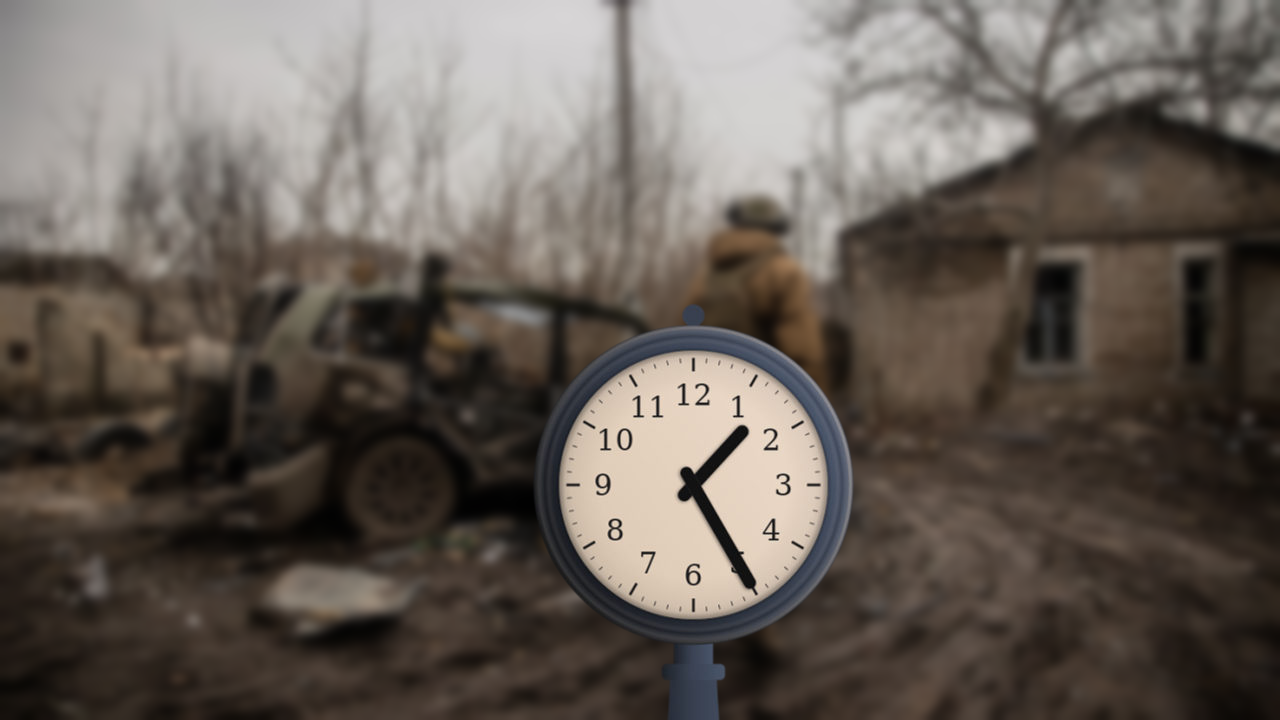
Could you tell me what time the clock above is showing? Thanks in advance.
1:25
